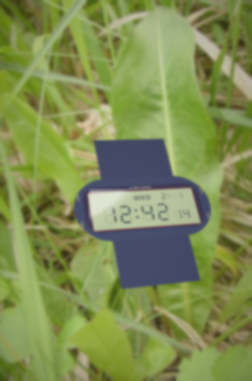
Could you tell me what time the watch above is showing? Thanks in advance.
12:42
